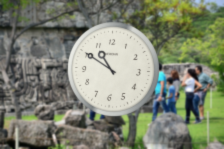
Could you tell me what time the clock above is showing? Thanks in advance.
10:50
